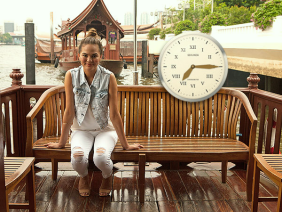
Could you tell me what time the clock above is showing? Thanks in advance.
7:15
